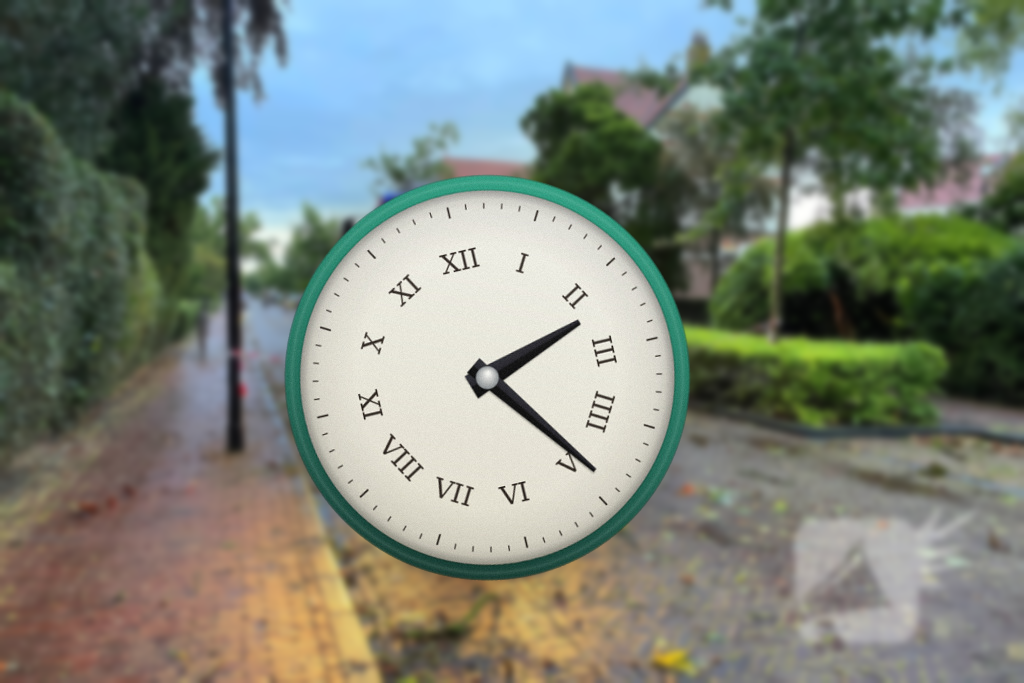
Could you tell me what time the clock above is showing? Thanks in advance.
2:24
